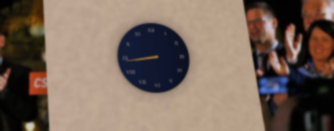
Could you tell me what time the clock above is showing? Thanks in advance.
8:44
